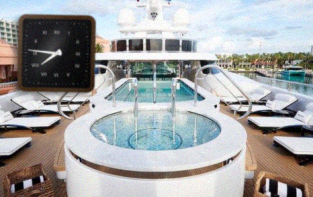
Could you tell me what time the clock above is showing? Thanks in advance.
7:46
